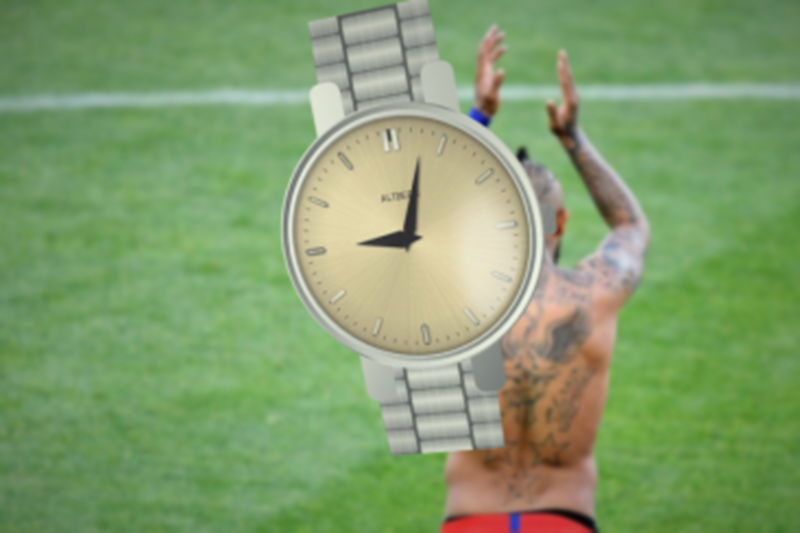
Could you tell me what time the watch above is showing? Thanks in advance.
9:03
